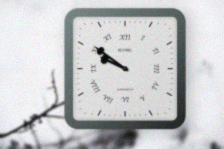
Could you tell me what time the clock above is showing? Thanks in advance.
9:51
